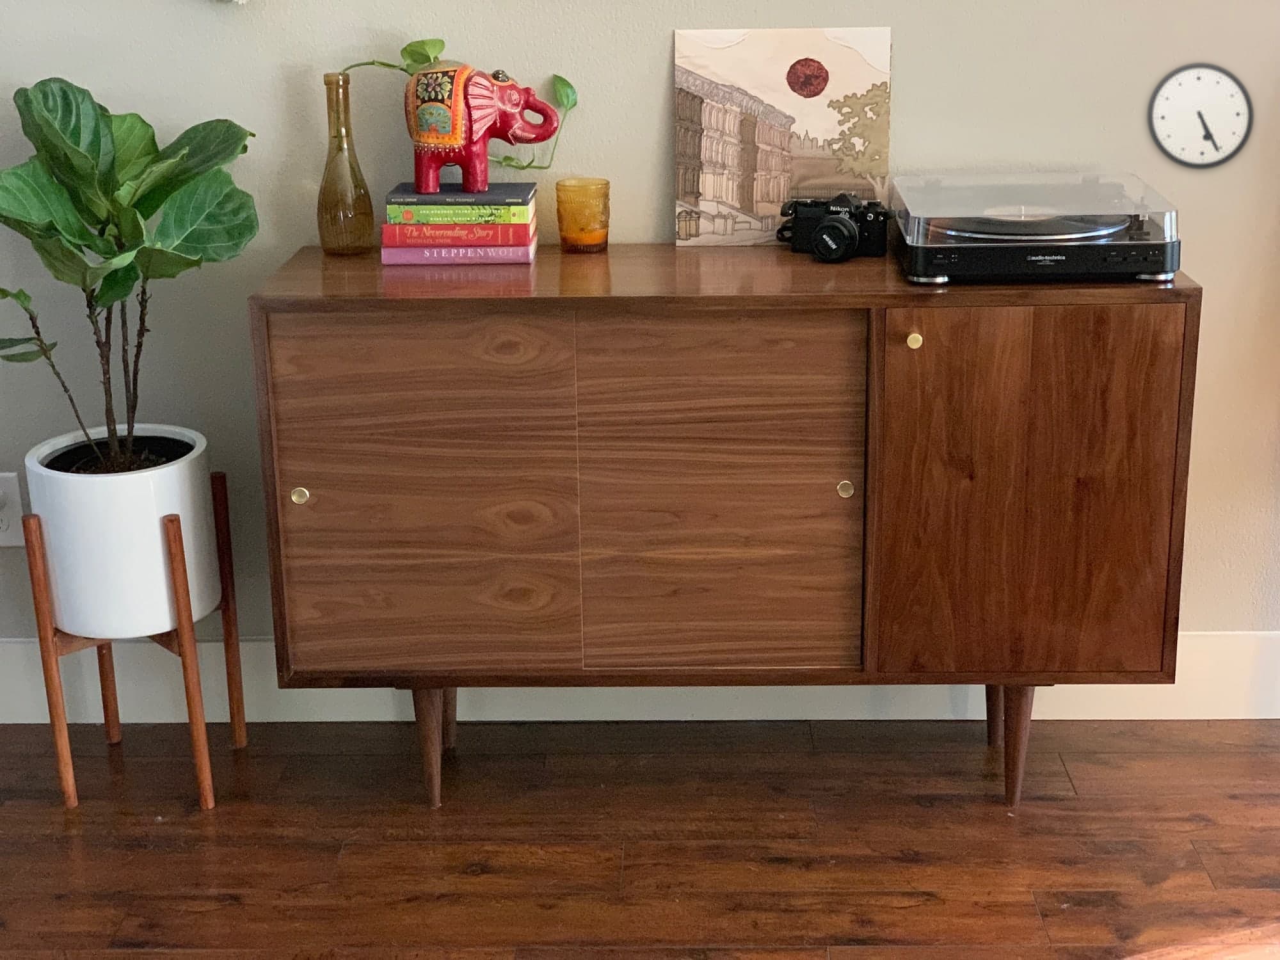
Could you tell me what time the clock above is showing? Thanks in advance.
5:26
